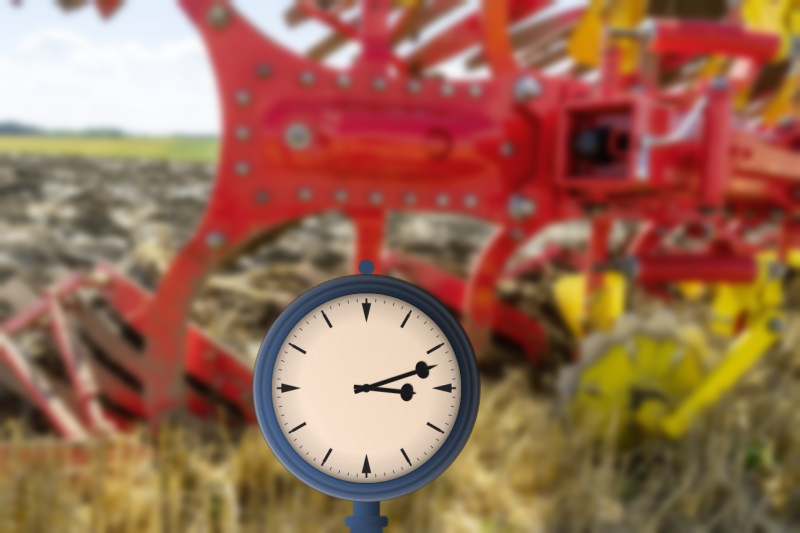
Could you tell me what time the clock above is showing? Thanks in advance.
3:12
